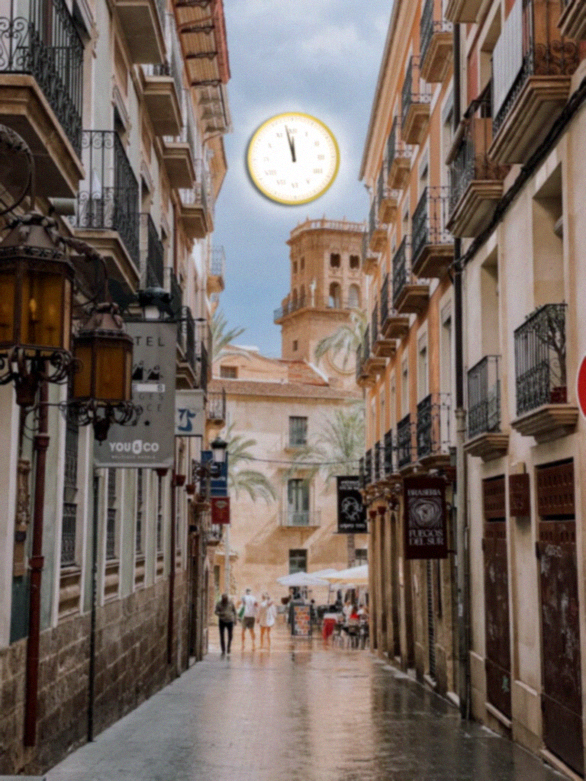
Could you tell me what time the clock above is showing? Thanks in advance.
11:58
